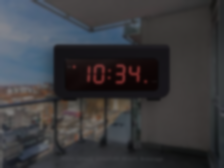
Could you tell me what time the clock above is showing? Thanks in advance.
10:34
